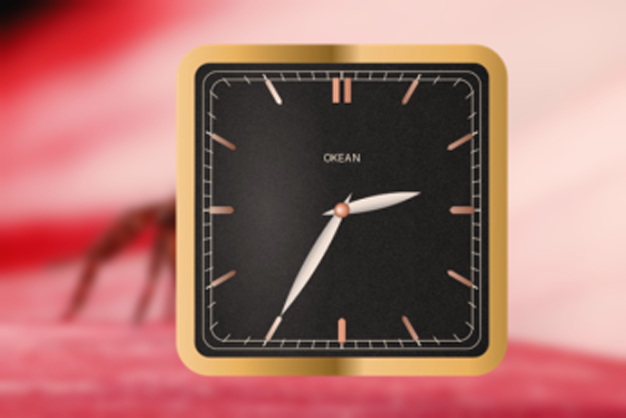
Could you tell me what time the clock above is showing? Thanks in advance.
2:35
